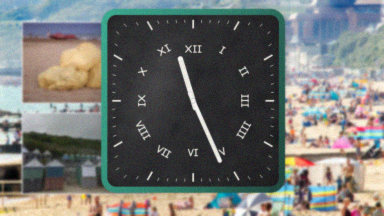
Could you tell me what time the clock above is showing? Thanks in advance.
11:26
